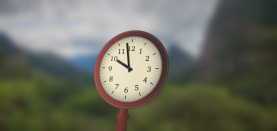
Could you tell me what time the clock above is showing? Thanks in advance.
9:58
